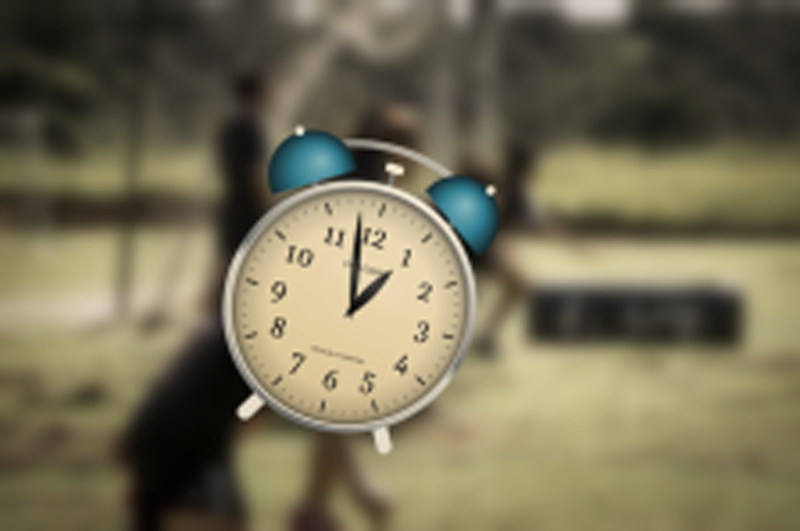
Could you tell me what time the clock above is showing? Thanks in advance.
12:58
